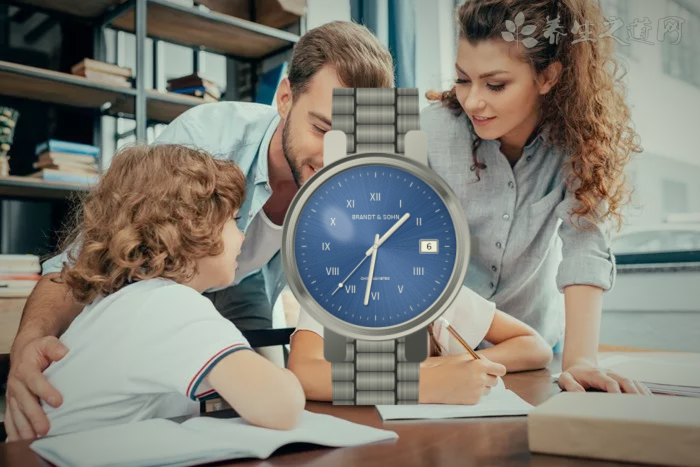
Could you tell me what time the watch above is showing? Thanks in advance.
1:31:37
